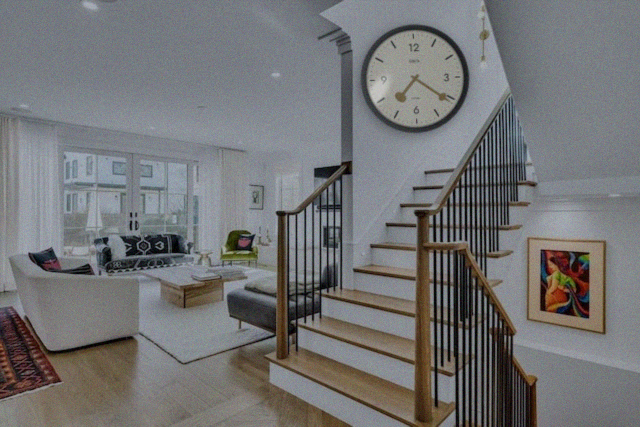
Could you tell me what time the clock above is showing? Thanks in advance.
7:21
